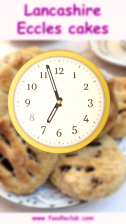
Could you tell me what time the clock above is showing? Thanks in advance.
6:57
